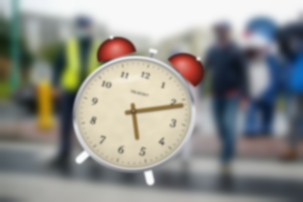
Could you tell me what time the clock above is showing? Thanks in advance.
5:11
